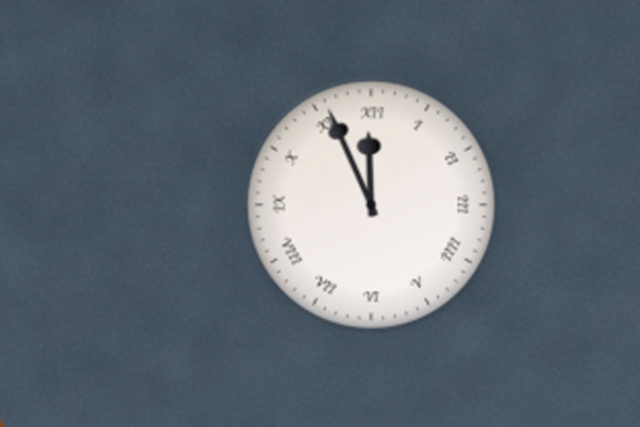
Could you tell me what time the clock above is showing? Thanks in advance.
11:56
